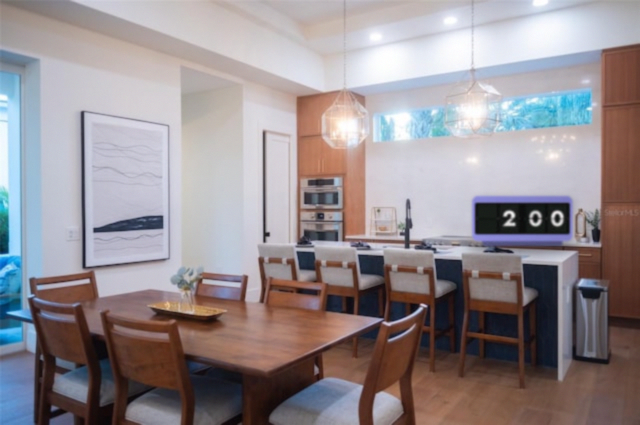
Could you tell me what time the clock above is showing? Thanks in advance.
2:00
